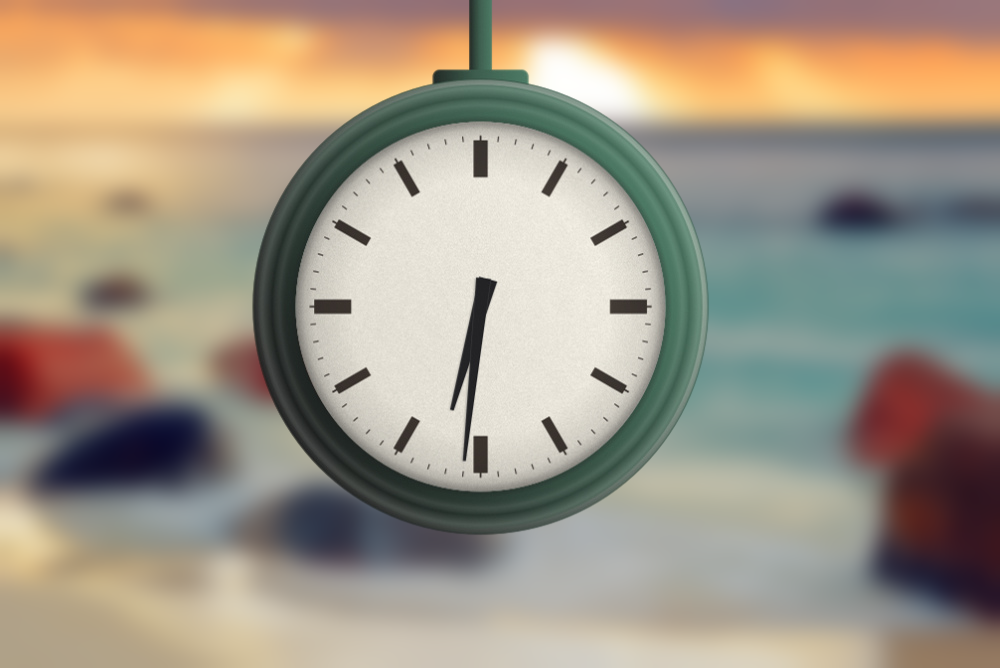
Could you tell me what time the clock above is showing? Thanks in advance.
6:31
